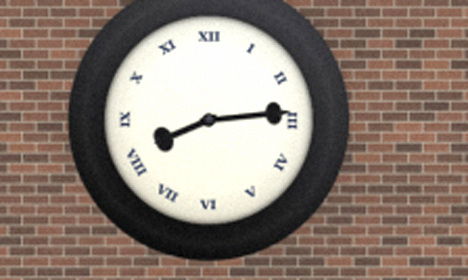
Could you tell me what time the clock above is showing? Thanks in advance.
8:14
